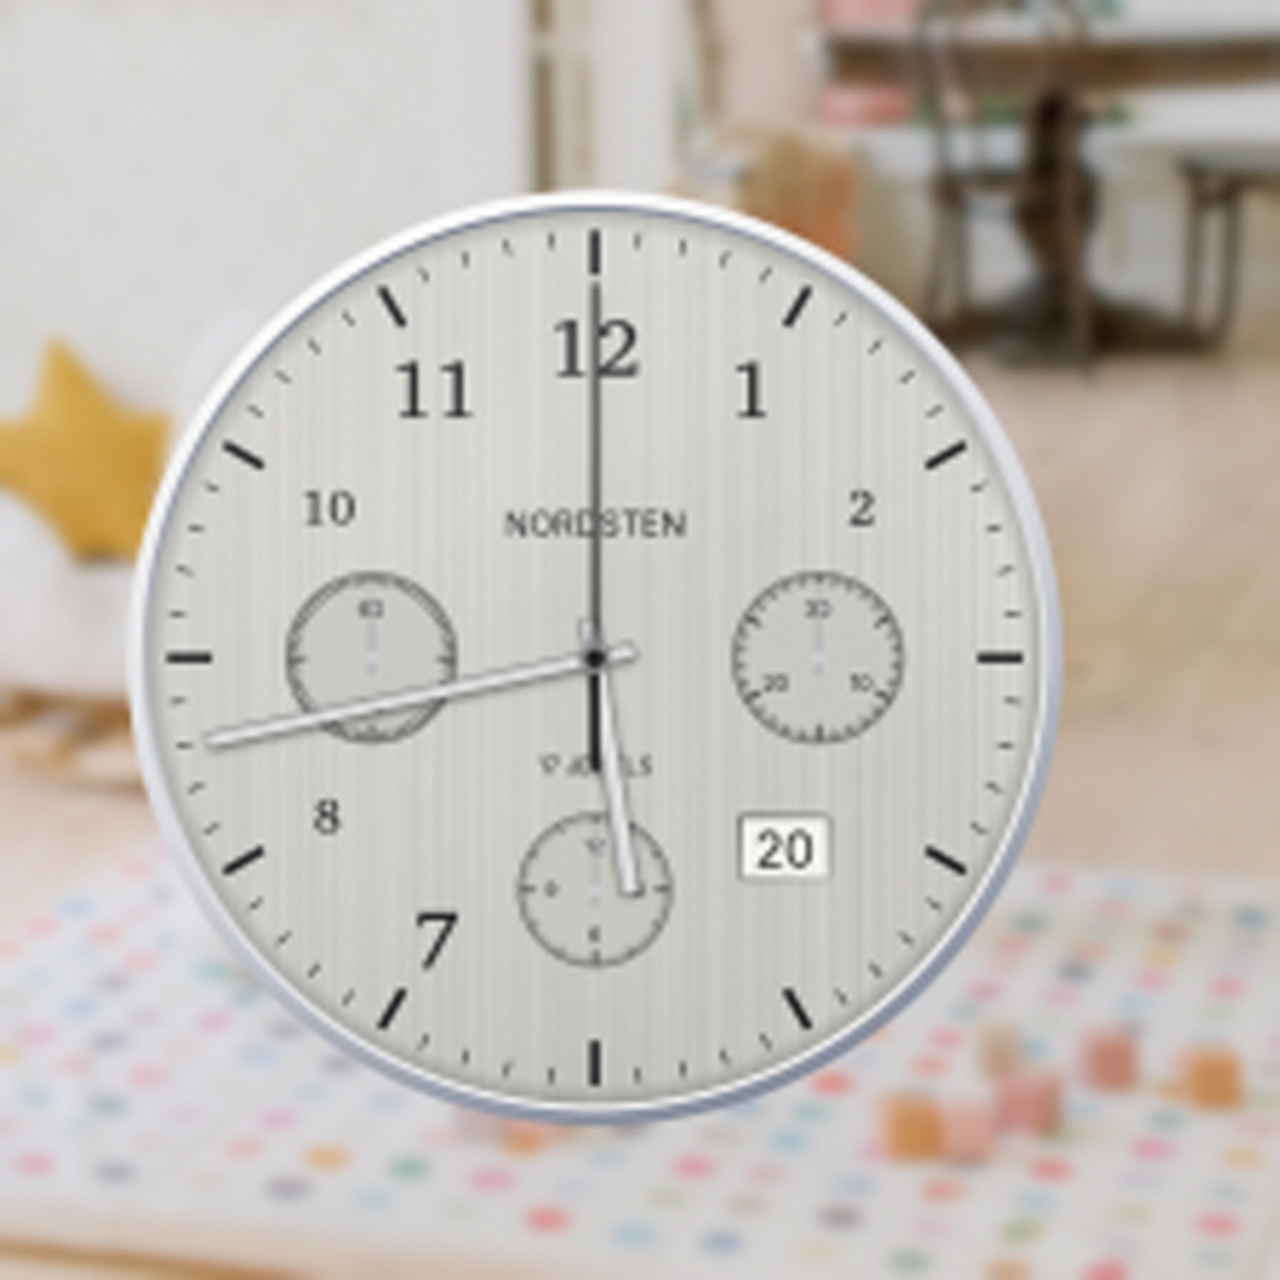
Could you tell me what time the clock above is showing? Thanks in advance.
5:43
